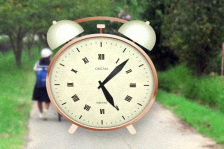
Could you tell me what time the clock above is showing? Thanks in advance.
5:07
